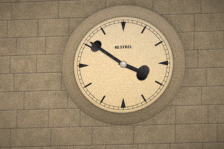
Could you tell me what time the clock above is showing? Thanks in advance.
3:51
